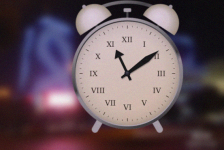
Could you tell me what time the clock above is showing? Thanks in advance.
11:09
